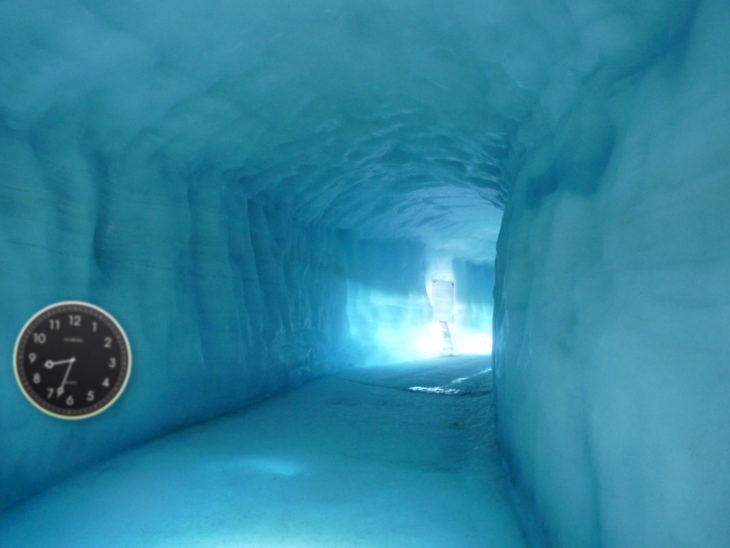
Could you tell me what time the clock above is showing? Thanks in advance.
8:33
